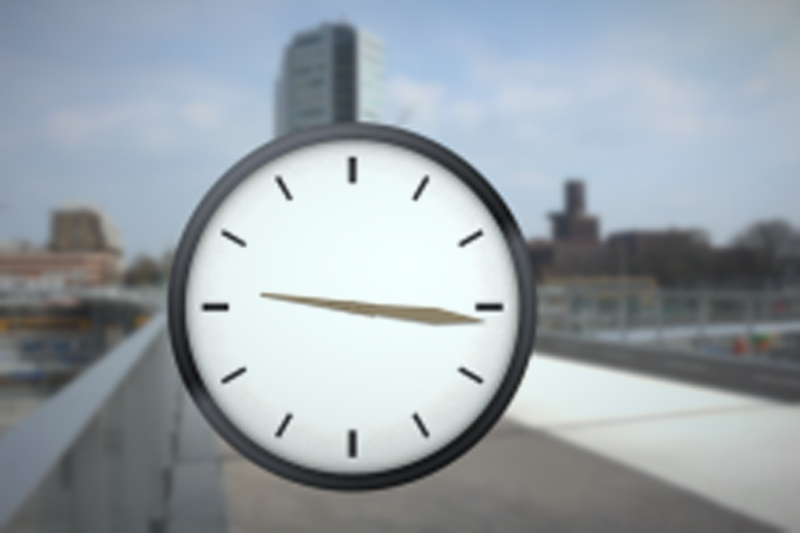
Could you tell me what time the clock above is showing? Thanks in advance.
9:16
